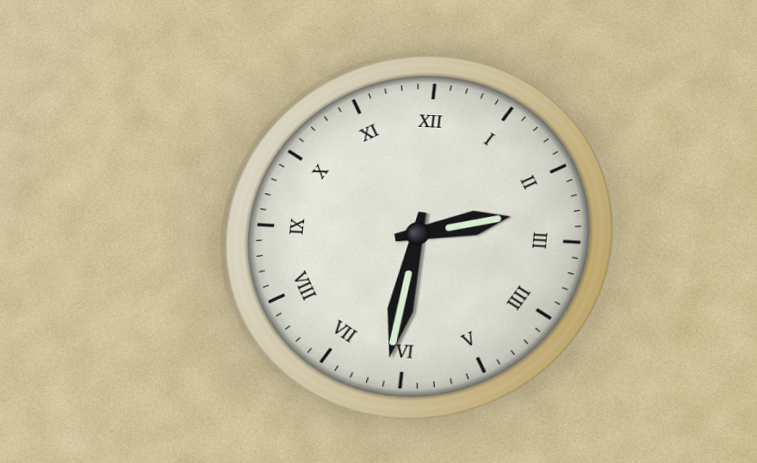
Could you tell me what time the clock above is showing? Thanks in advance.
2:31
